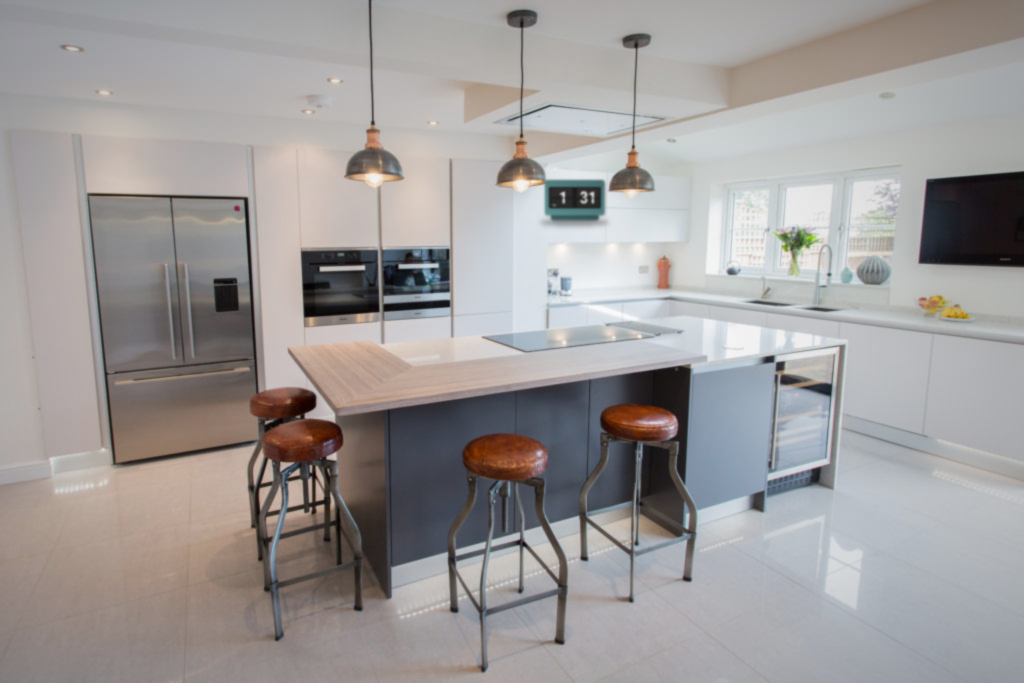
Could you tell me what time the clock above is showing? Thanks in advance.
1:31
